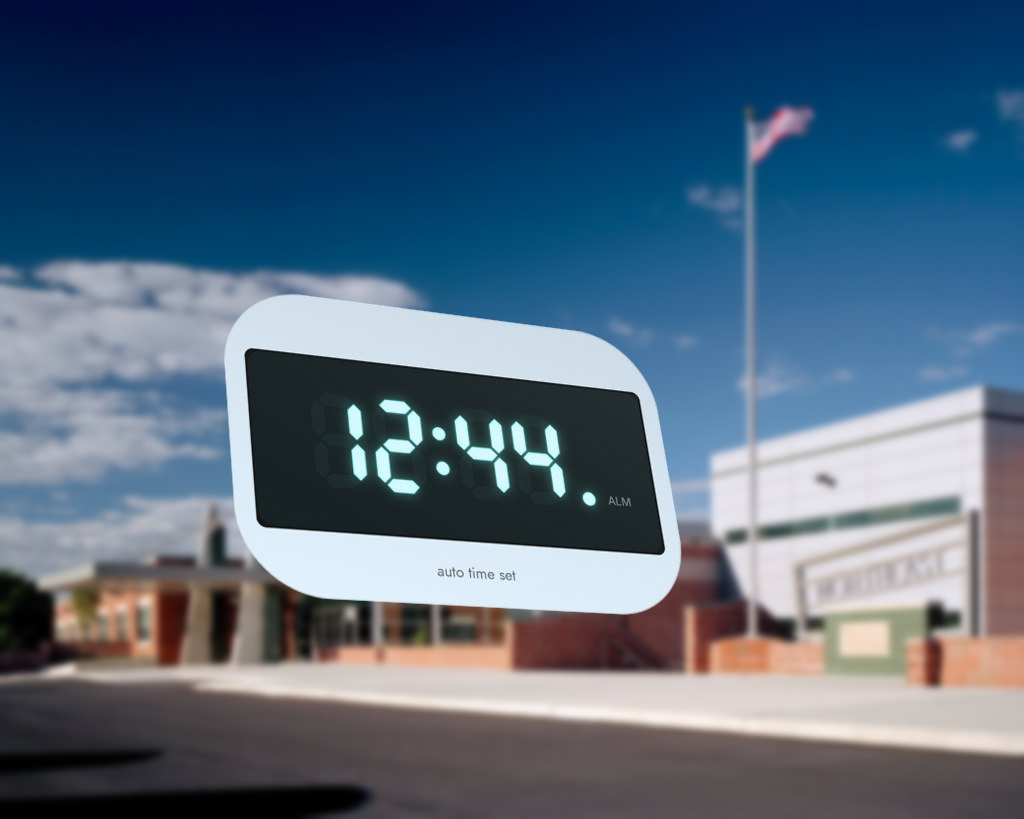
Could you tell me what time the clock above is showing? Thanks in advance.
12:44
